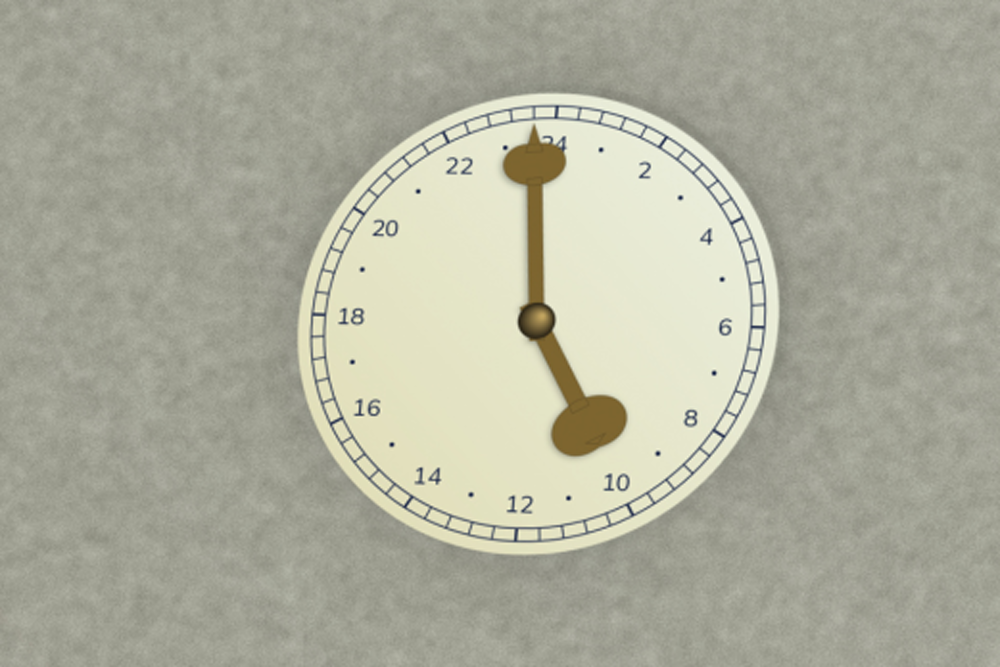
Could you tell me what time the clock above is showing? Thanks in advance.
9:59
